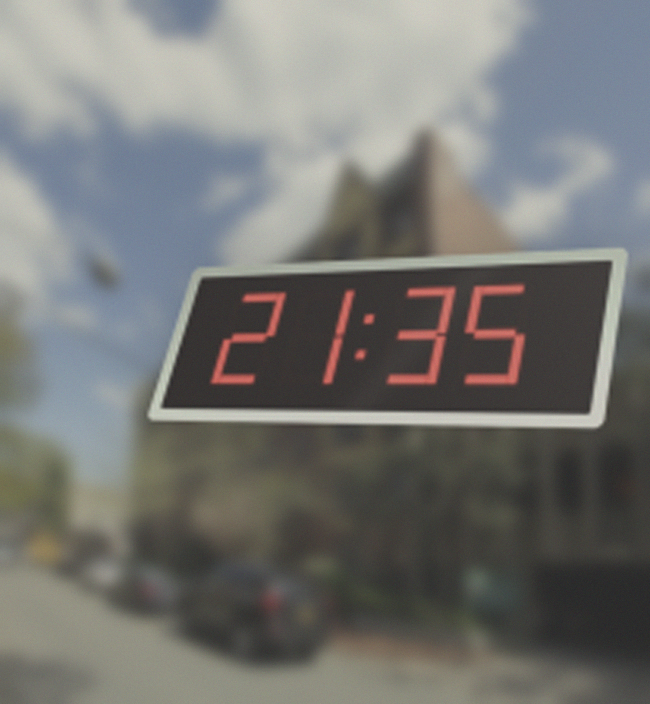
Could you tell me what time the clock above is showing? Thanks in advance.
21:35
